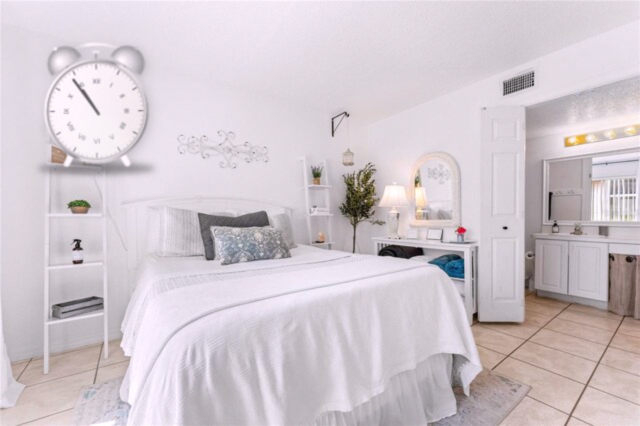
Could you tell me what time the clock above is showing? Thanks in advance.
10:54
